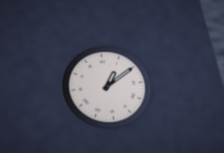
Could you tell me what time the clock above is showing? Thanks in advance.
1:10
